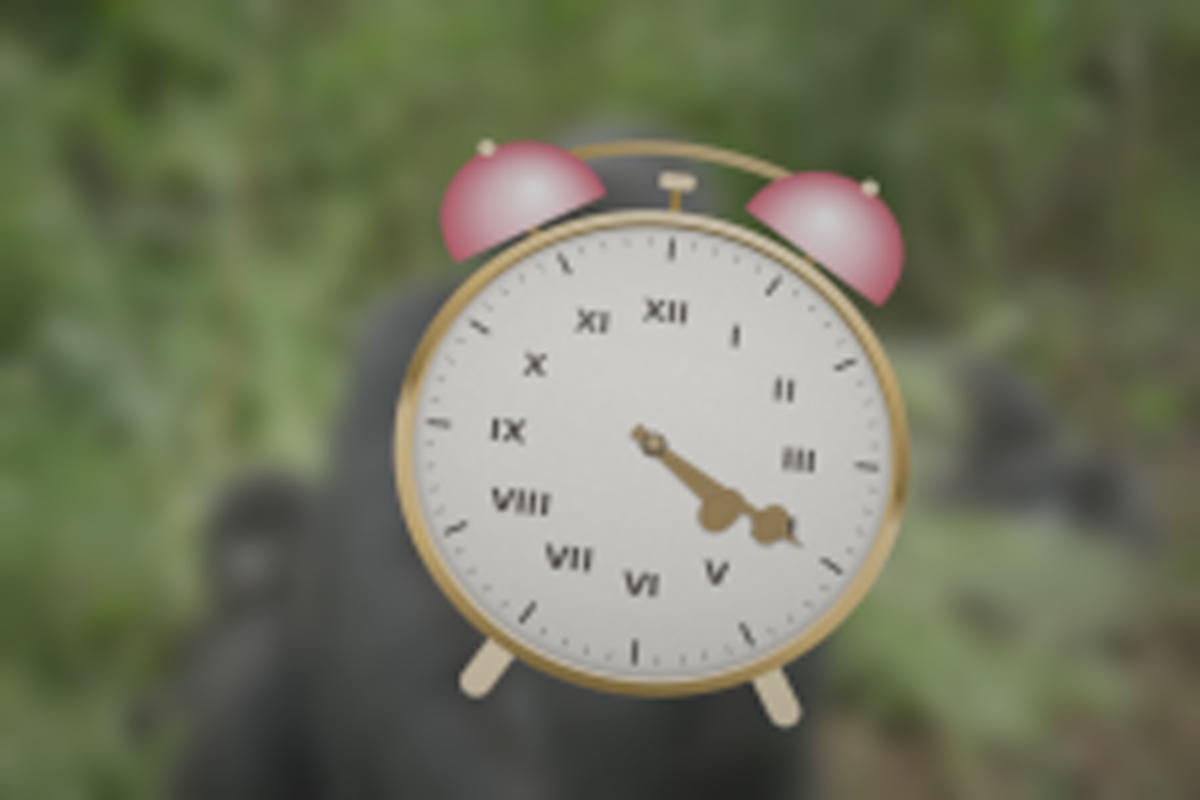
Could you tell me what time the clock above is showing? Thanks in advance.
4:20
